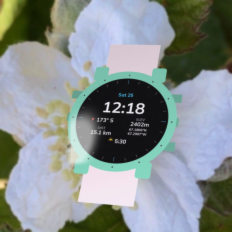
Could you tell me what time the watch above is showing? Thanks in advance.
12:18
